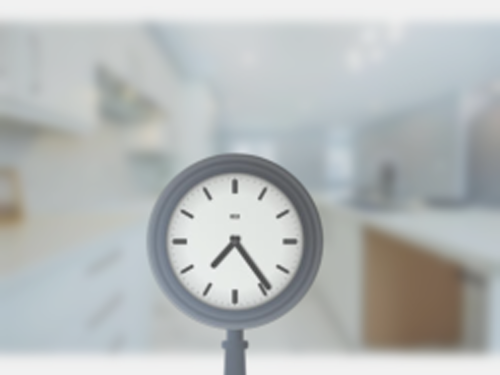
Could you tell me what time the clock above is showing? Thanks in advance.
7:24
